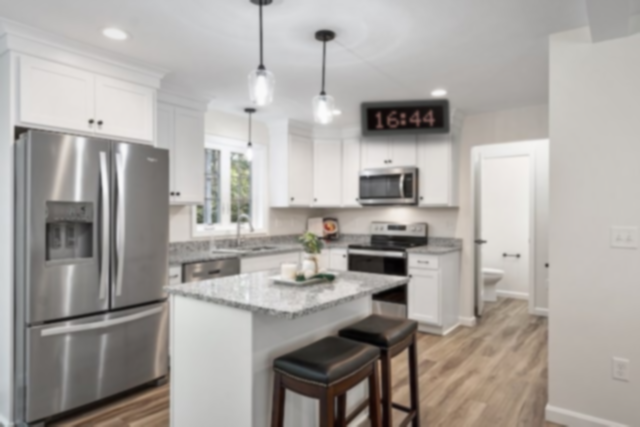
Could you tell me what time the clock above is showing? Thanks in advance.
16:44
